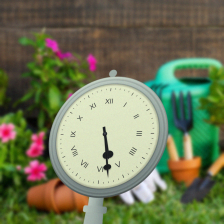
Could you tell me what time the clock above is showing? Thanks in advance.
5:28
